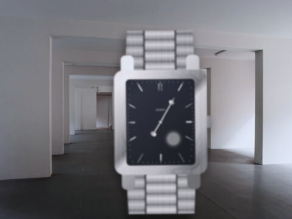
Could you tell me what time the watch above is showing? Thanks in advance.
7:05
